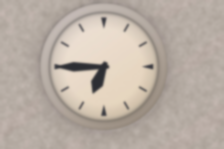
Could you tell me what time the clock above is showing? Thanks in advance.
6:45
